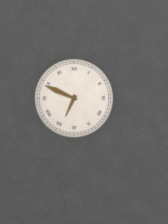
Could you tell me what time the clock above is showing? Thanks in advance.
6:49
